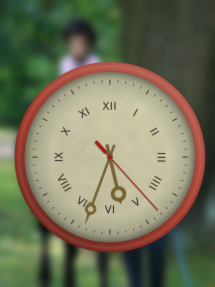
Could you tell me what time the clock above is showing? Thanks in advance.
5:33:23
